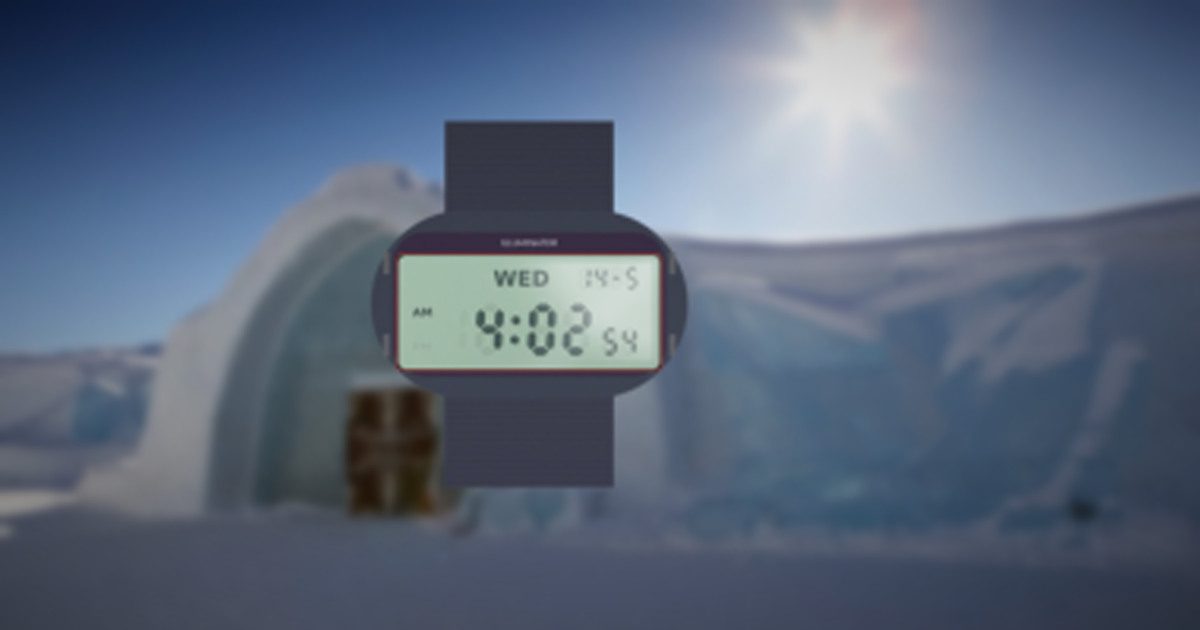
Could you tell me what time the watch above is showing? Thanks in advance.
4:02:54
